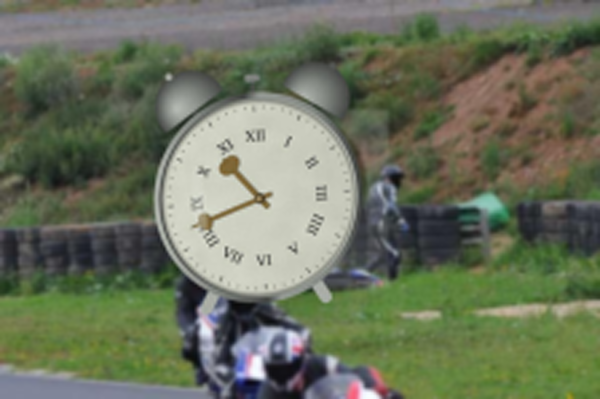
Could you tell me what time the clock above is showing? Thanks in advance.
10:42
